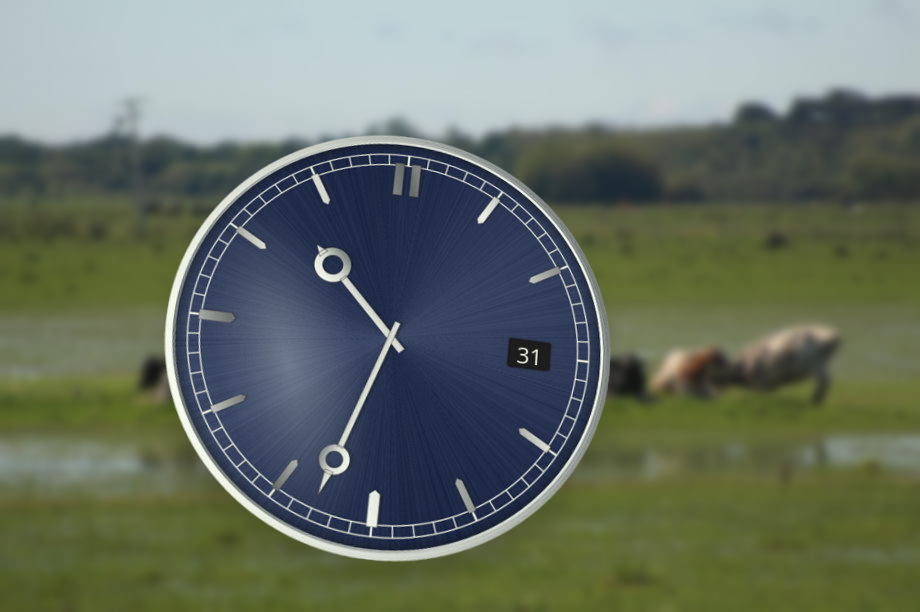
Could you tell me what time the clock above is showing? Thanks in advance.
10:33
